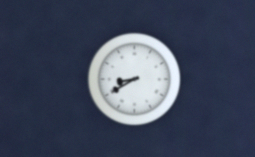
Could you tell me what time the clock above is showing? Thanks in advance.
8:40
